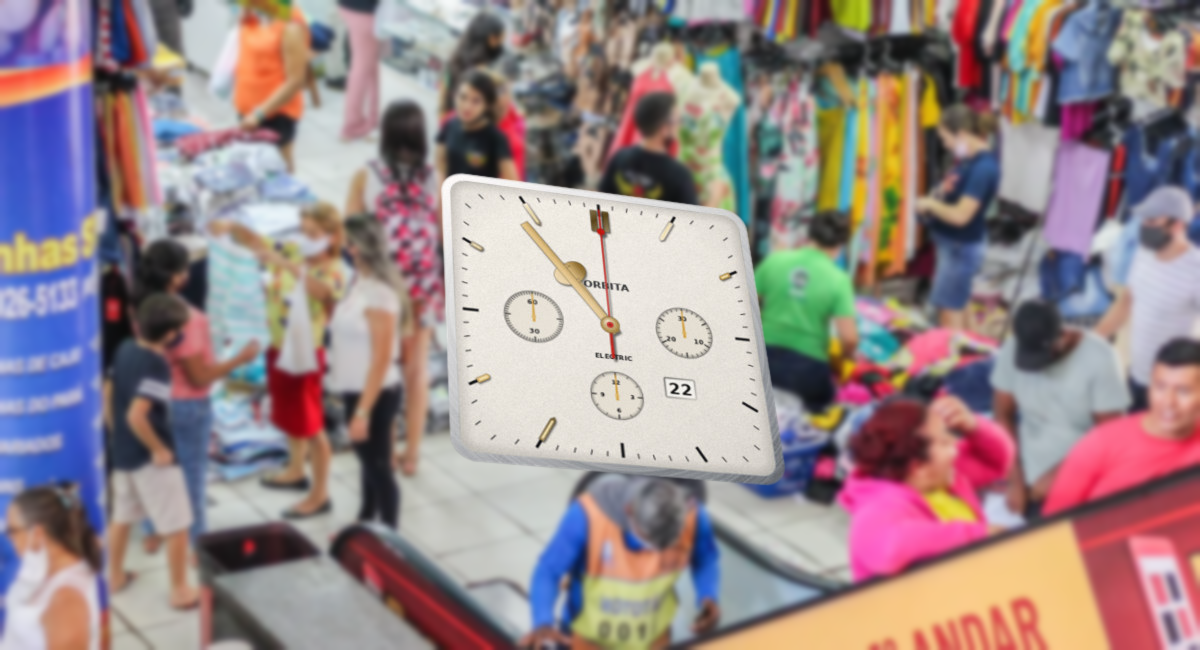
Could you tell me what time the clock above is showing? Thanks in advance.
10:54
